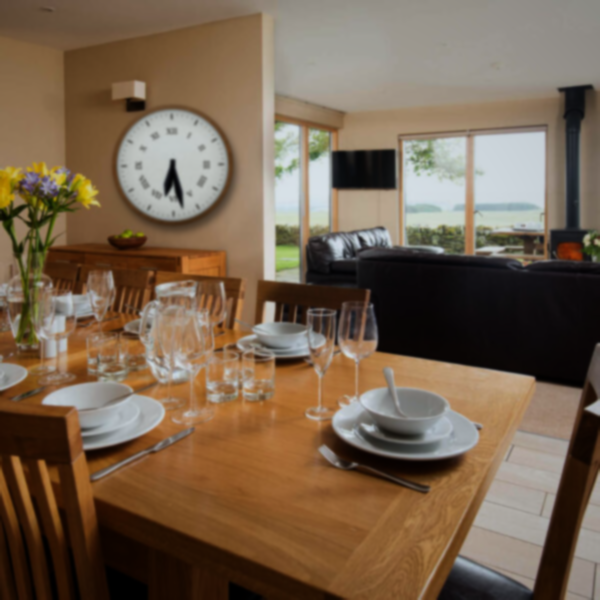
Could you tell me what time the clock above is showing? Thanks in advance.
6:28
